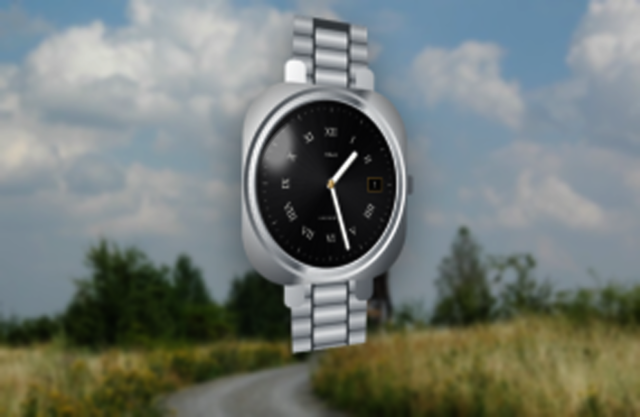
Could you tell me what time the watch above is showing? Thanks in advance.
1:27
